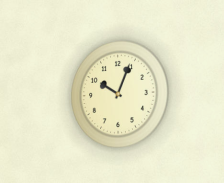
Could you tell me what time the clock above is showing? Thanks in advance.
10:04
